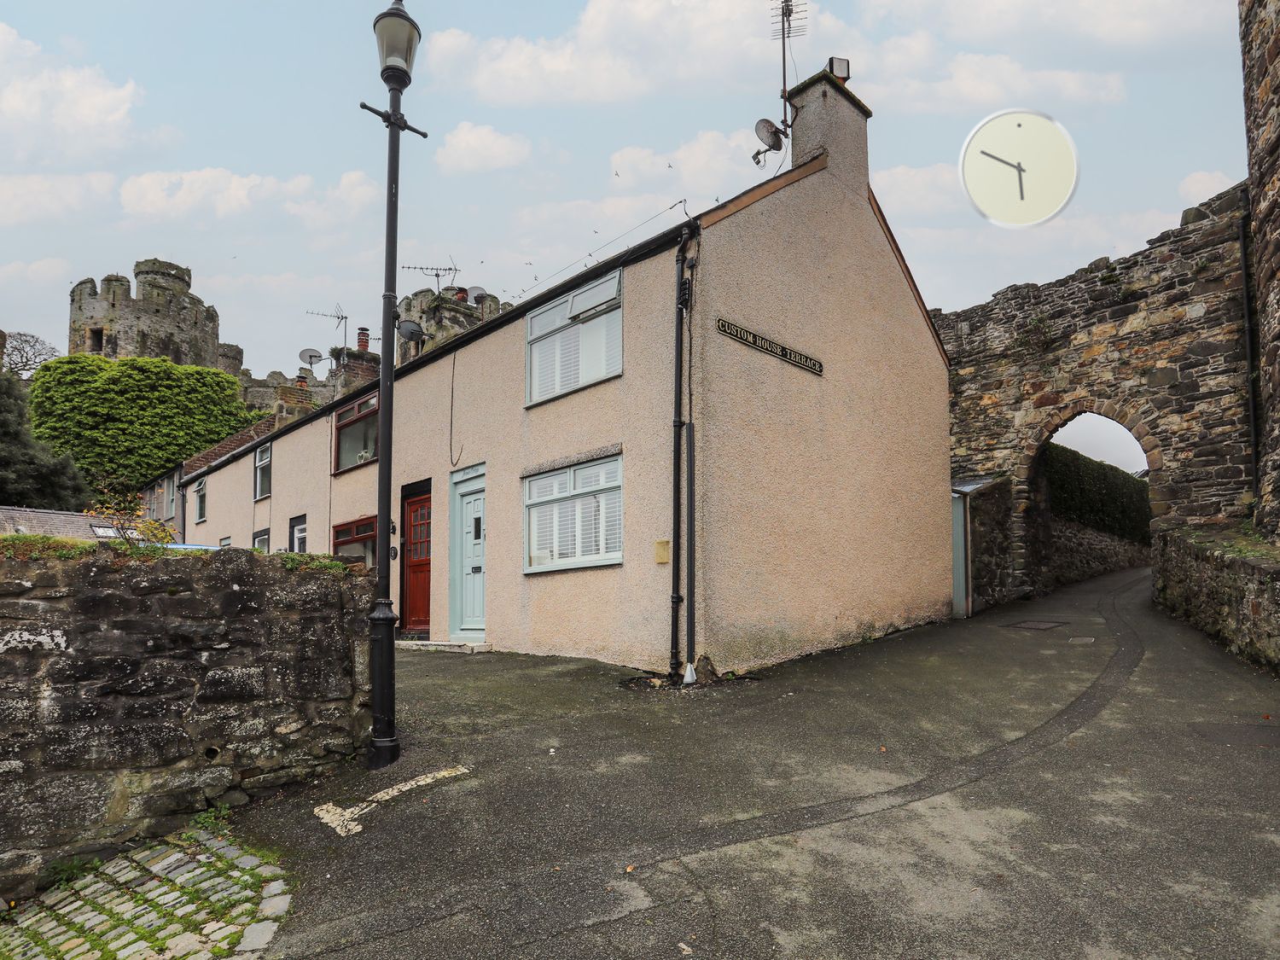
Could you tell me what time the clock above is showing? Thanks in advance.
5:49
